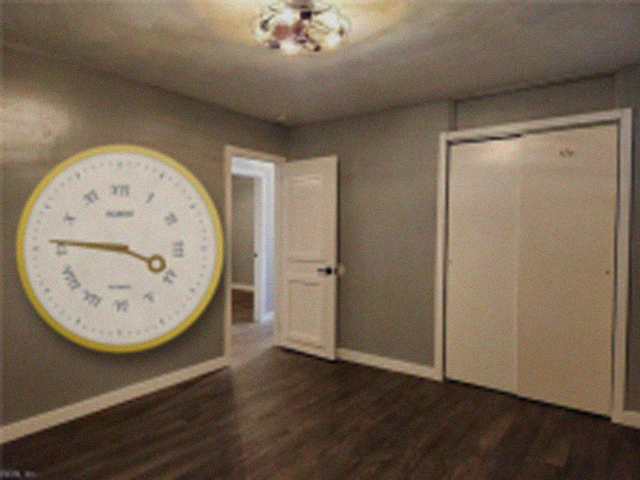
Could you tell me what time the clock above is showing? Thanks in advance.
3:46
